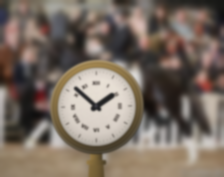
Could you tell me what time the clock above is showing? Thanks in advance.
1:52
